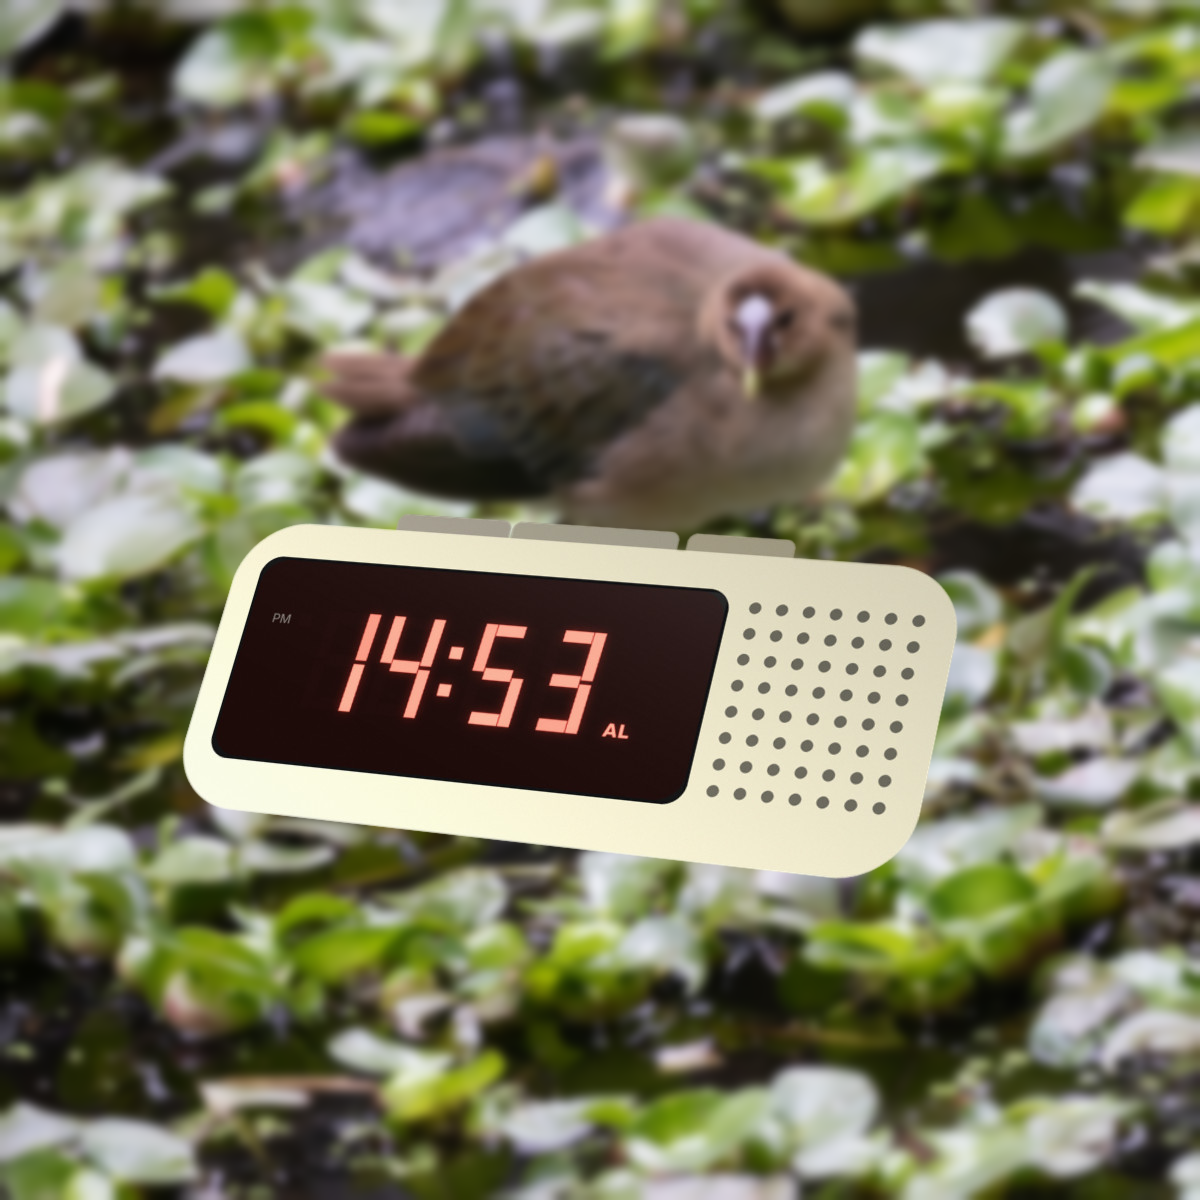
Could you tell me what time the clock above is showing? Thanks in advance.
14:53
